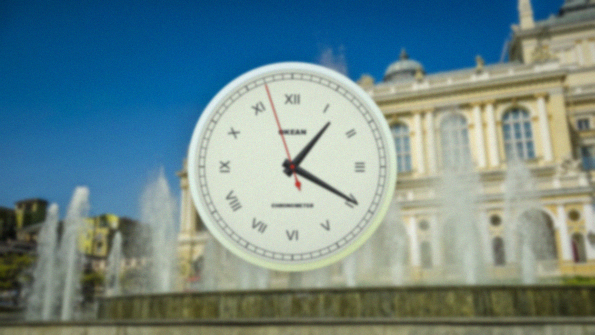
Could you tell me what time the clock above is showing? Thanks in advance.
1:19:57
